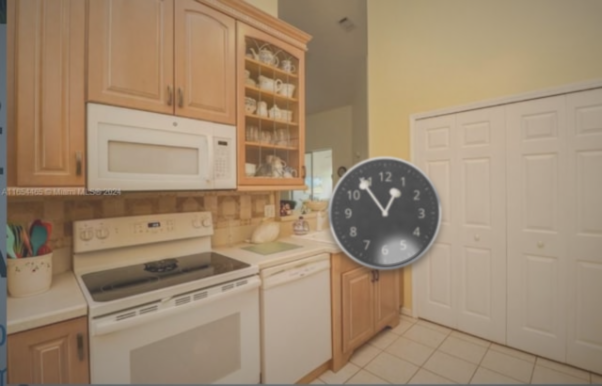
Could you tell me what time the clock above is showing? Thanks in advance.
12:54
